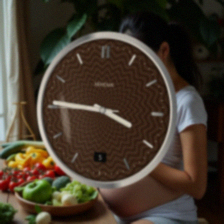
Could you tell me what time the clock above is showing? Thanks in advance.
3:45:45
